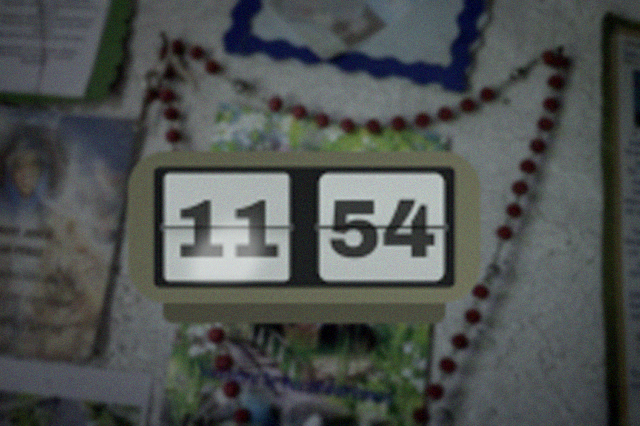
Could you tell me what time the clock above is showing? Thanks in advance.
11:54
